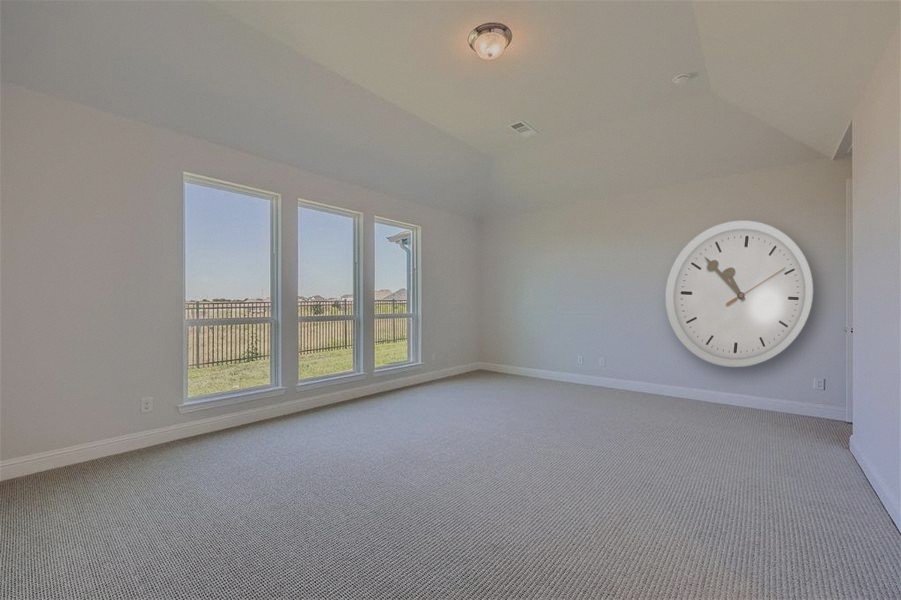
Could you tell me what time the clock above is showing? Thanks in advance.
10:52:09
